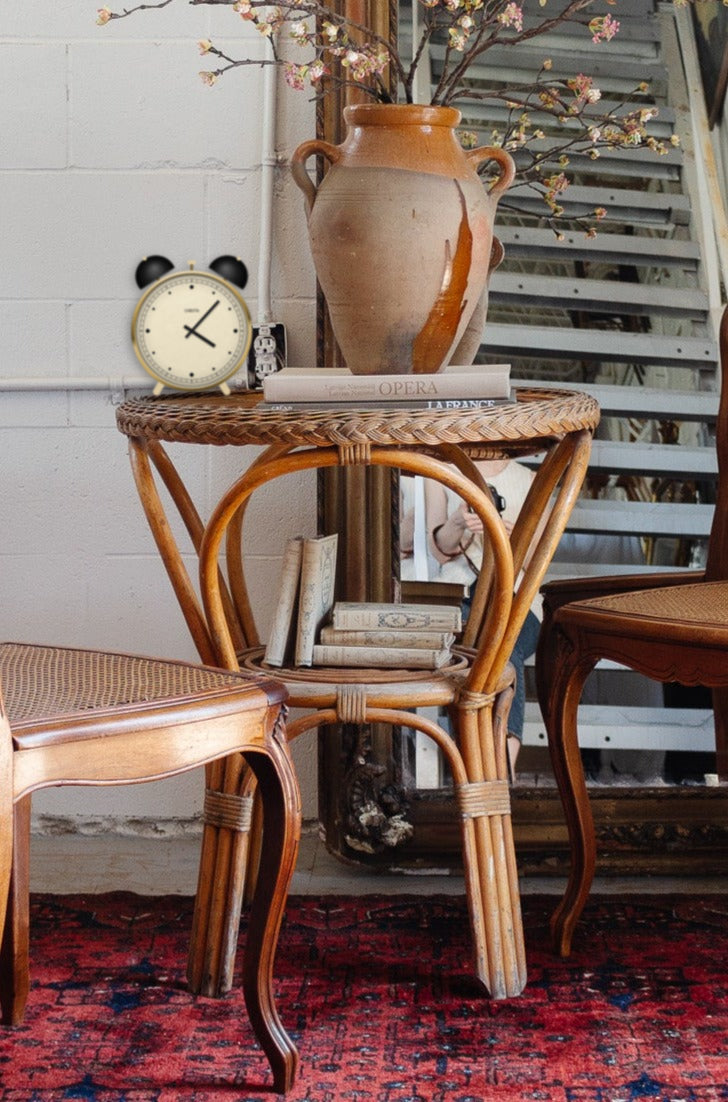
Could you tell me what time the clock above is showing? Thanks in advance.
4:07
